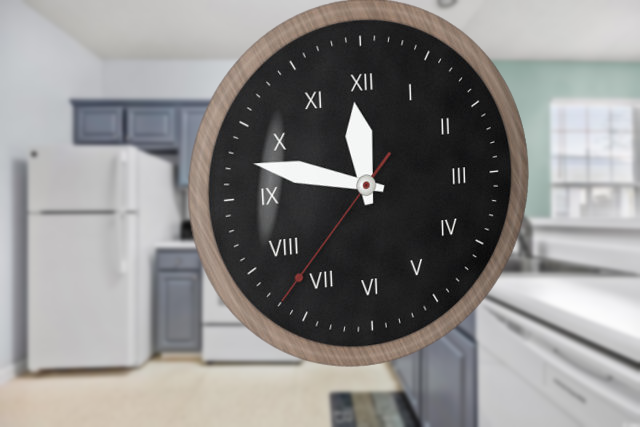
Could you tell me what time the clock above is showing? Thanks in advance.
11:47:37
